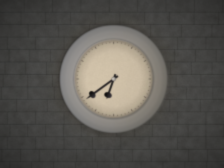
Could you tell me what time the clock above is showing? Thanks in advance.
6:39
